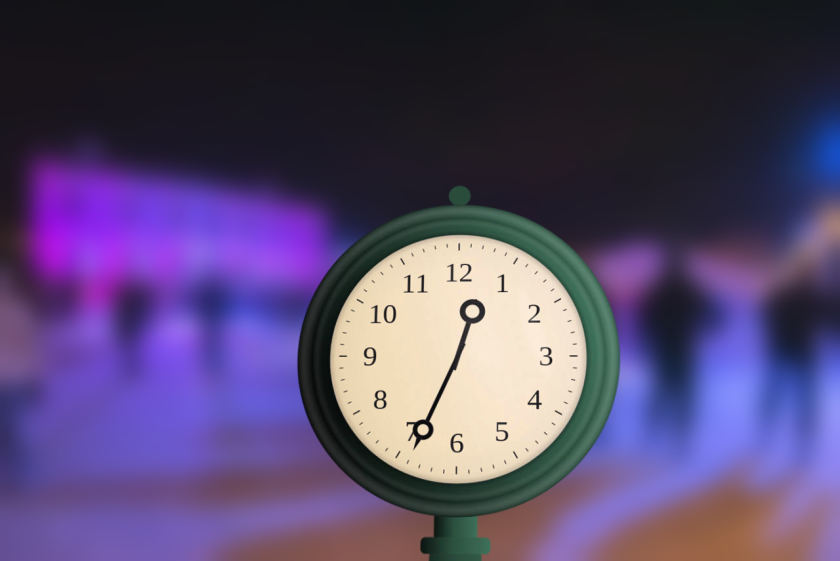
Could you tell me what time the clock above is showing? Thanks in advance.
12:34
